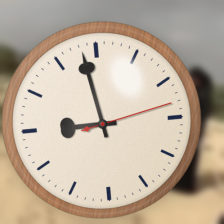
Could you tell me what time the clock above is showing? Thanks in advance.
8:58:13
